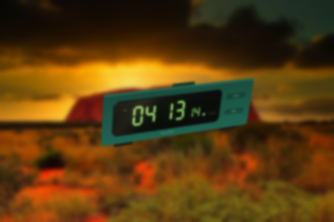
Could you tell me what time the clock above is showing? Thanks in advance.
4:13
